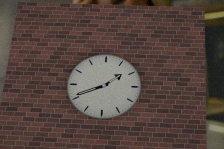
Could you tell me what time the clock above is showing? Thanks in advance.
1:41
